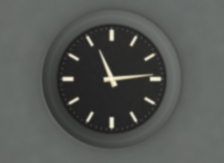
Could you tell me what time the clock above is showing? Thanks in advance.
11:14
